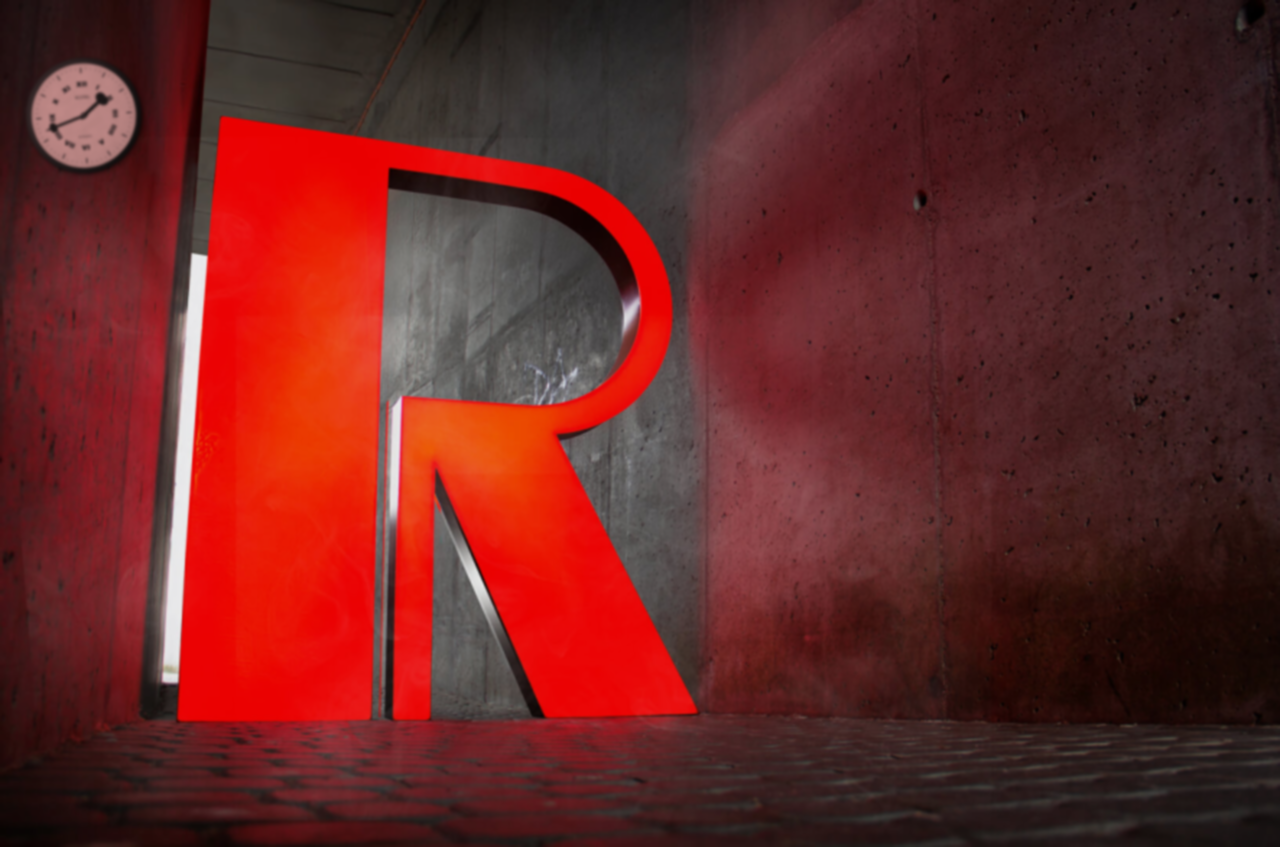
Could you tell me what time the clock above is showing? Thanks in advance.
1:42
